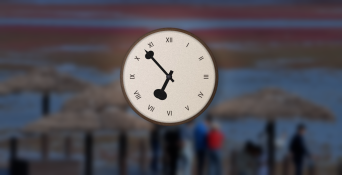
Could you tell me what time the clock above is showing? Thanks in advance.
6:53
